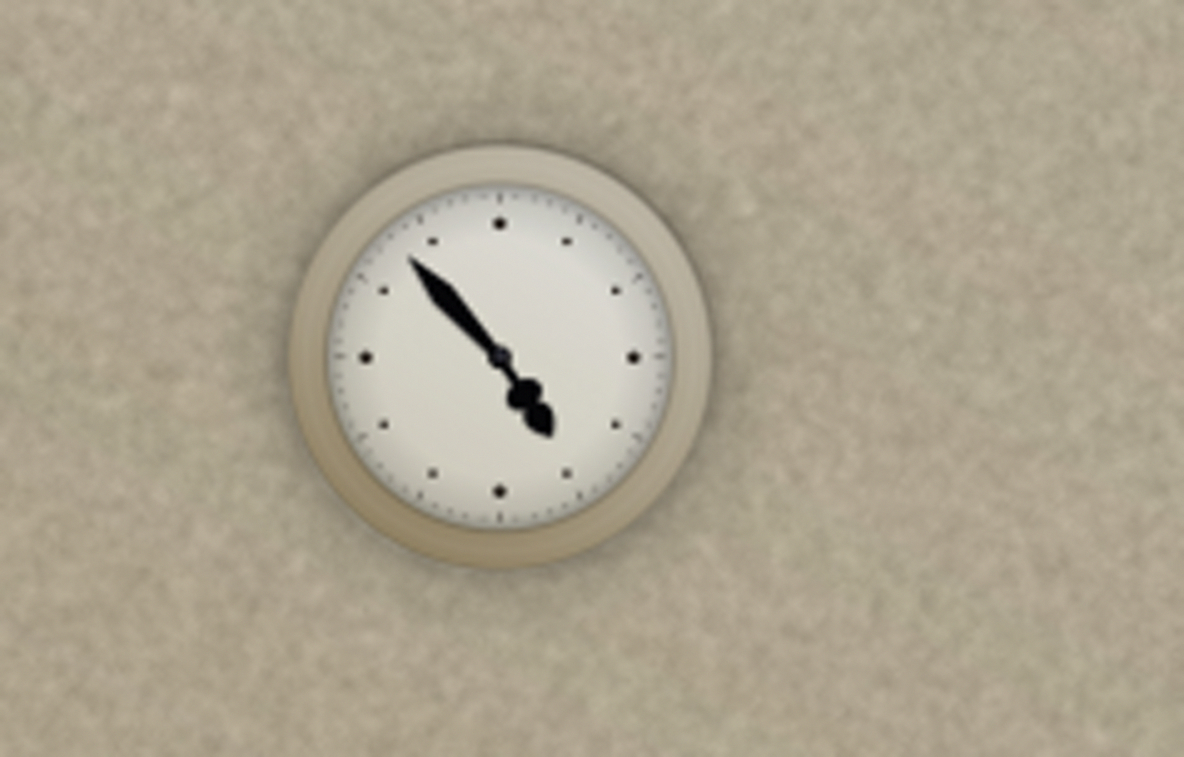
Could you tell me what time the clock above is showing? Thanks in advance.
4:53
